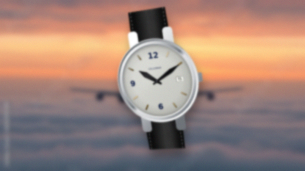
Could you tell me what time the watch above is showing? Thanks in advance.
10:10
